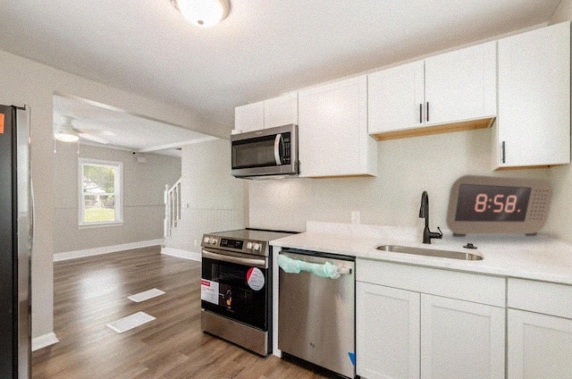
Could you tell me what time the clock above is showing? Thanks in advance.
8:58
